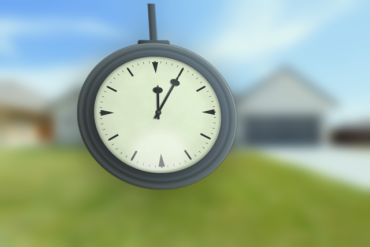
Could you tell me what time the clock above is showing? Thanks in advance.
12:05
